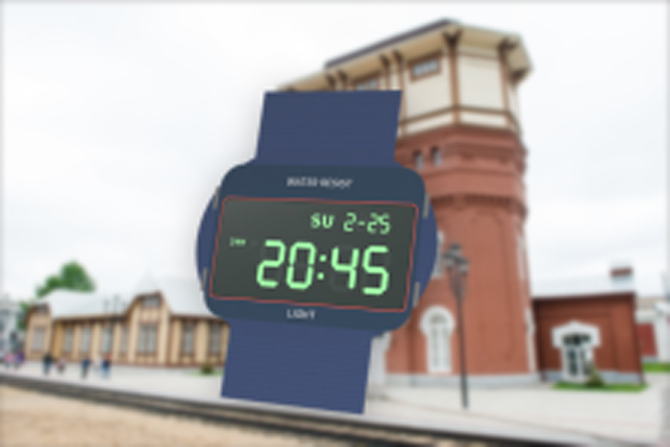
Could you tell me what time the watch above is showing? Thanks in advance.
20:45
